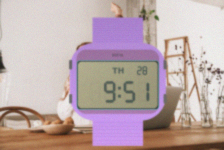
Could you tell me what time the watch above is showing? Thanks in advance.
9:51
